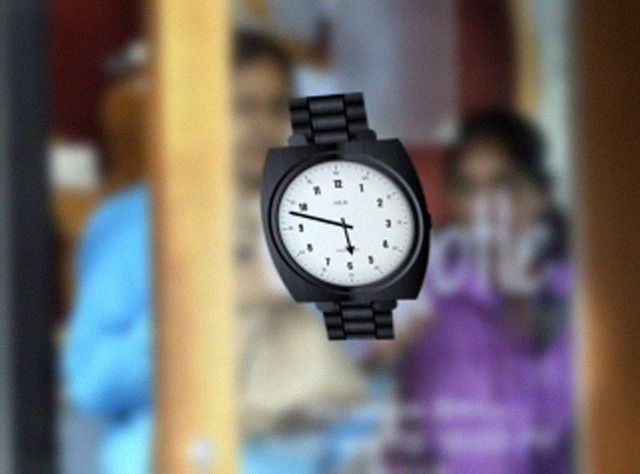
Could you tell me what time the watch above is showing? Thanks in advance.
5:48
